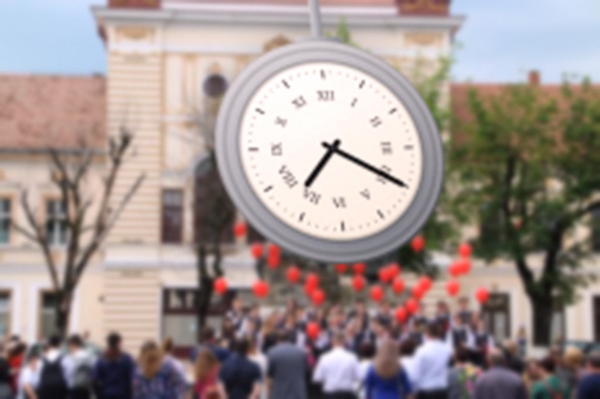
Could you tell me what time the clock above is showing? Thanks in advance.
7:20
